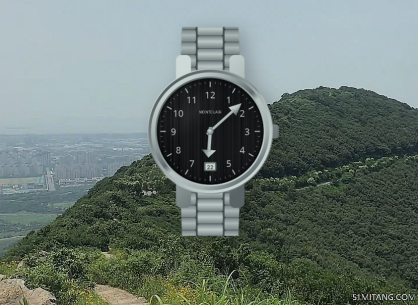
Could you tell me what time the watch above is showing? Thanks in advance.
6:08
